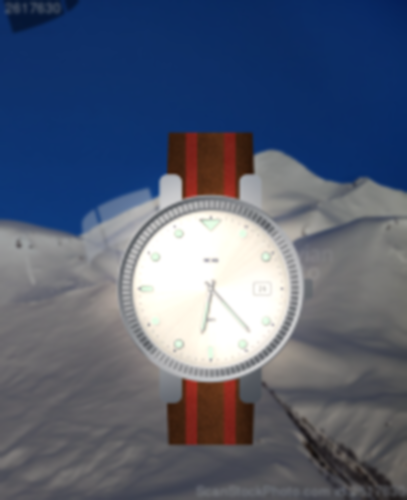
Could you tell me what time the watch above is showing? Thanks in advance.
6:23
